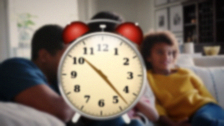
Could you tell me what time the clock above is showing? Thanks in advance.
10:23
